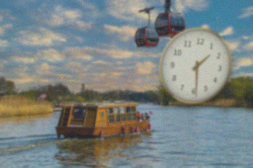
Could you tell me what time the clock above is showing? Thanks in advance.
1:29
